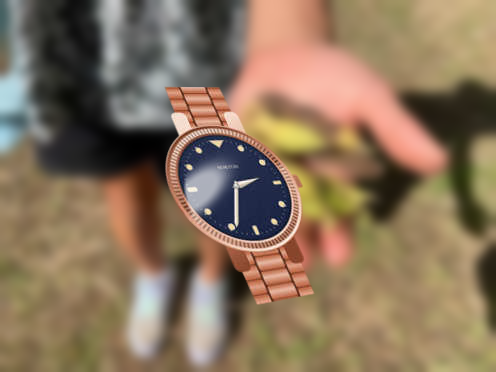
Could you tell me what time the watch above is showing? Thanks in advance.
2:34
